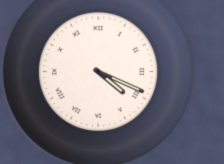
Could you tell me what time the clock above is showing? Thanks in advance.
4:19
